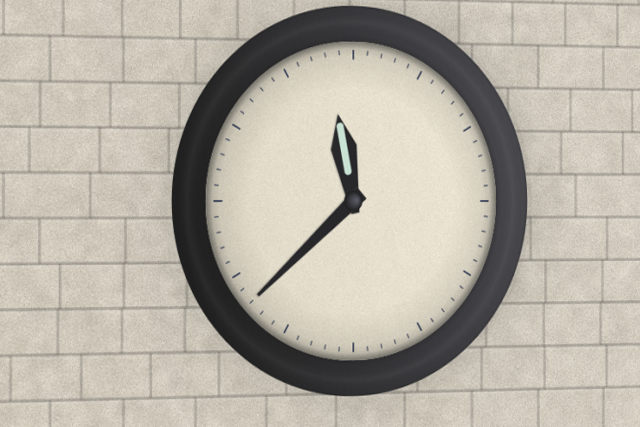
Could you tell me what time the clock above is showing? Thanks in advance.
11:38
